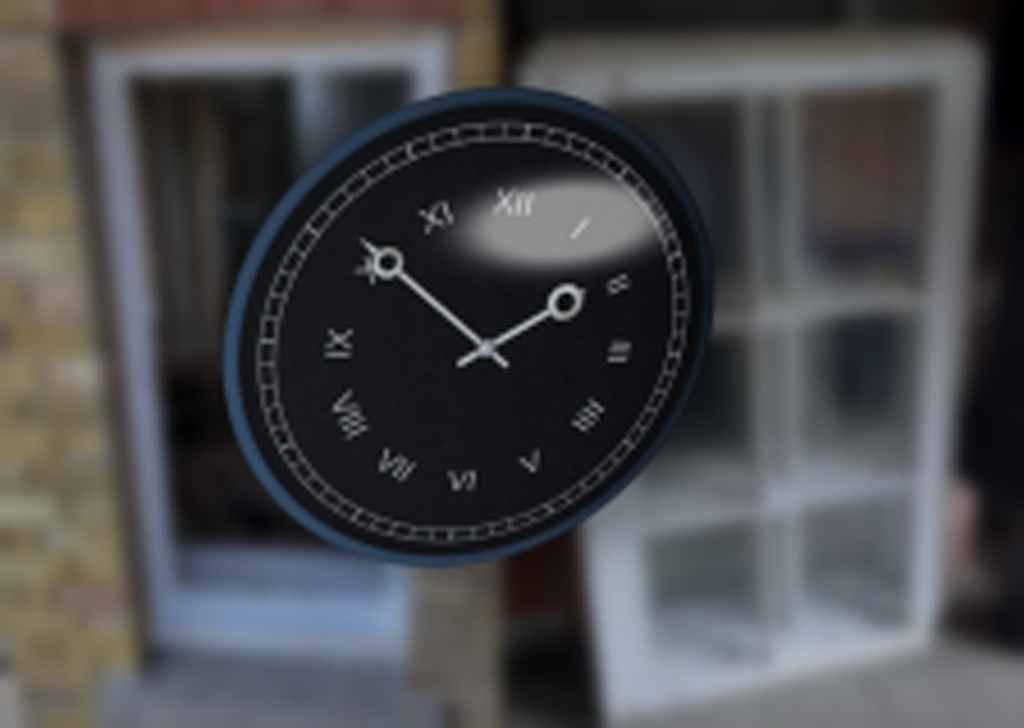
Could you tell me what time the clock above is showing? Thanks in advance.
1:51
